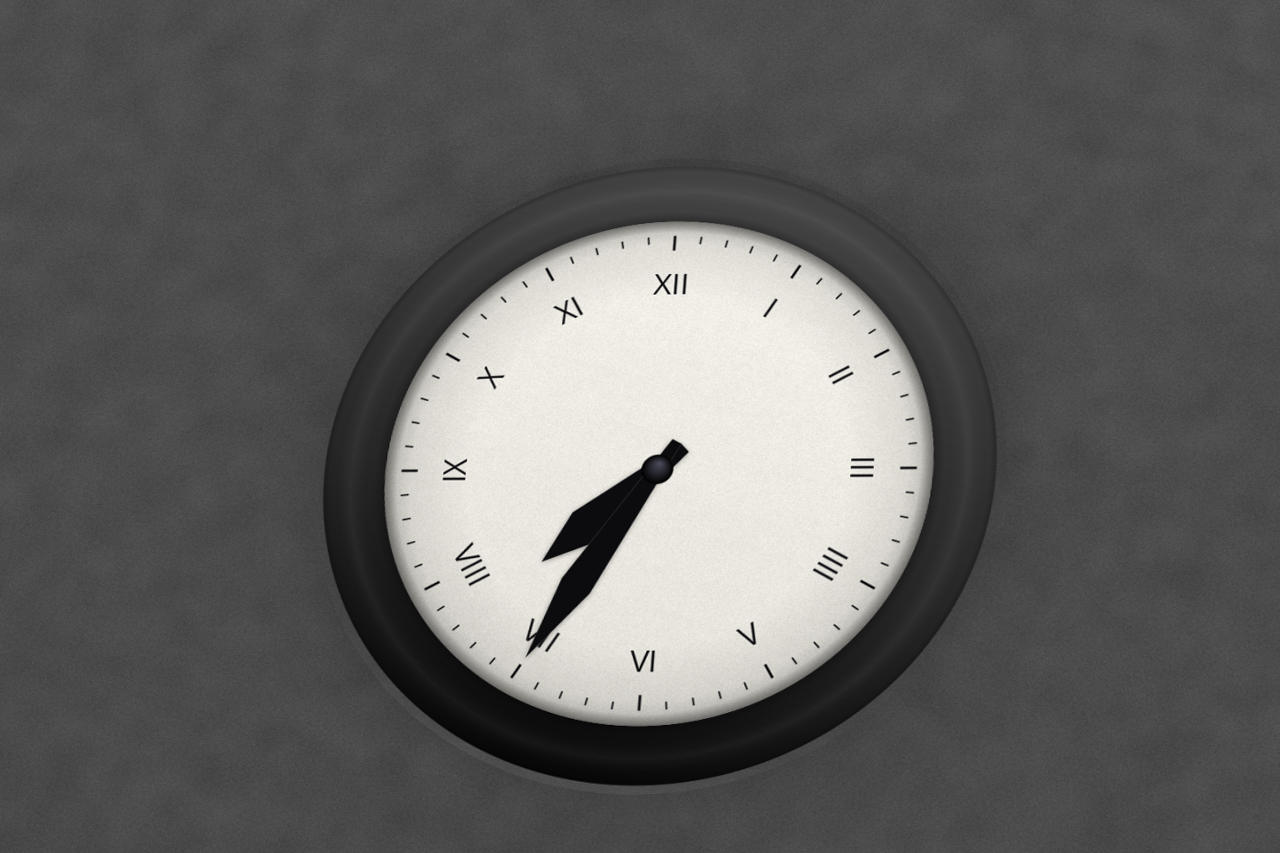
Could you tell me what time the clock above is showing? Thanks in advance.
7:35
